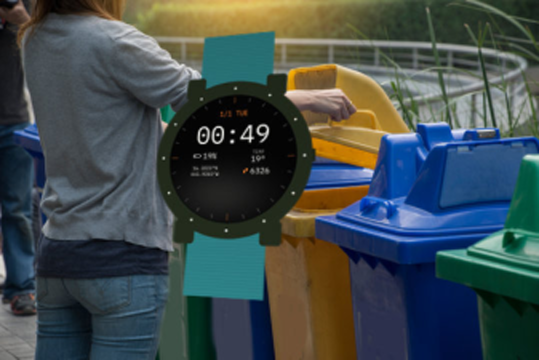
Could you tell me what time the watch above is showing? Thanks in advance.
0:49
